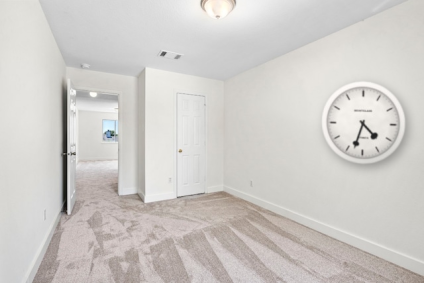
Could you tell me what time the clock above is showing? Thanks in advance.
4:33
